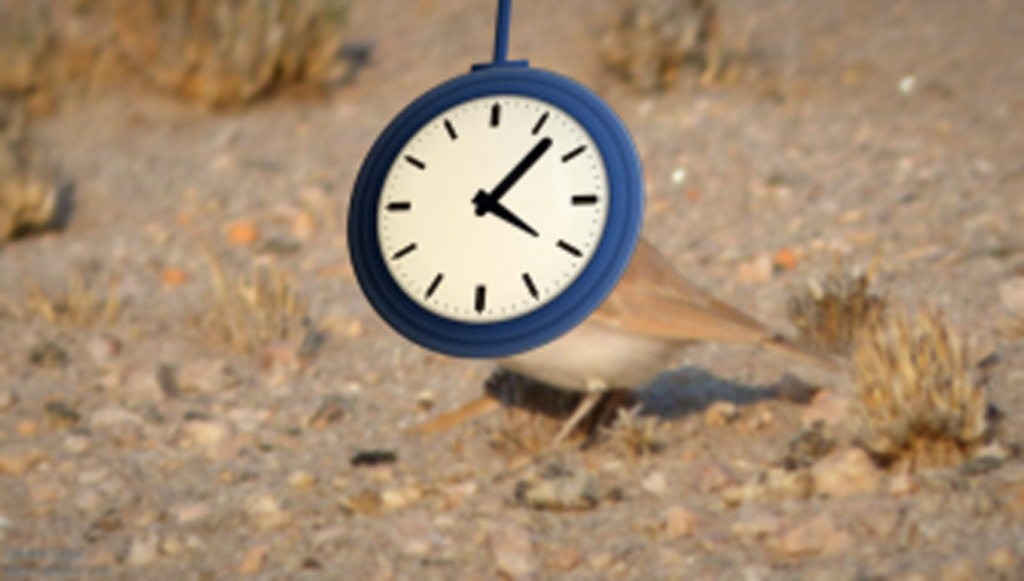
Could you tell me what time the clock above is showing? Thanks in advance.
4:07
